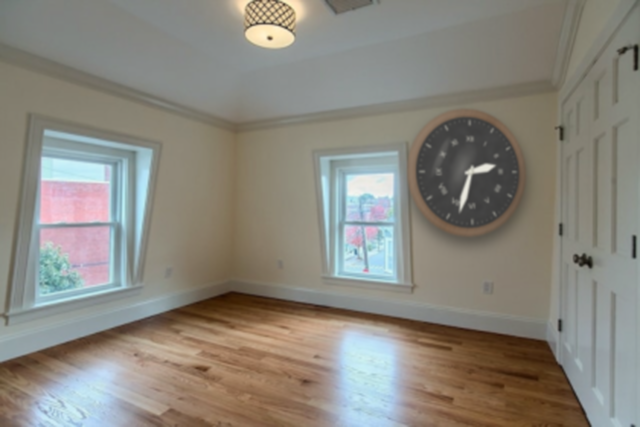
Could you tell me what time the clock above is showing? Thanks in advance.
2:33
